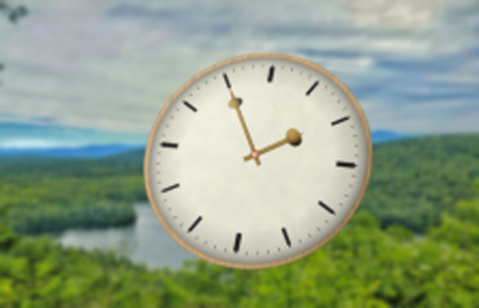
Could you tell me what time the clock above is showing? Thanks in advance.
1:55
